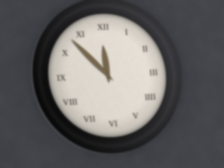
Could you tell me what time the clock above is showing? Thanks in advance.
11:53
